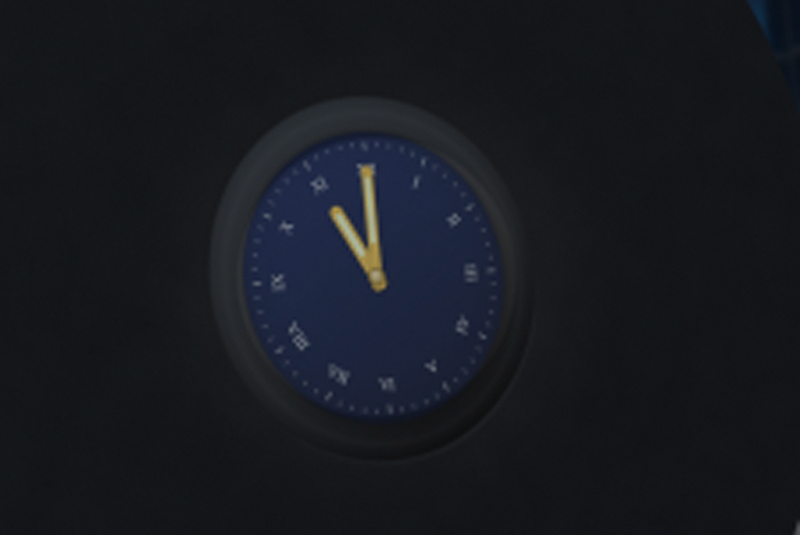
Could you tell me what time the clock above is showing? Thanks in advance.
11:00
